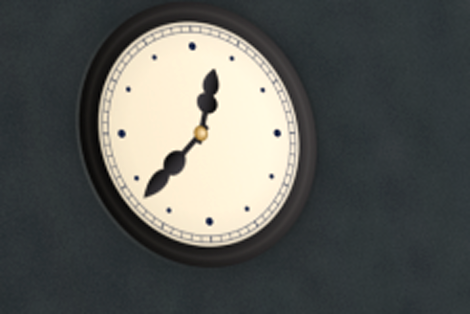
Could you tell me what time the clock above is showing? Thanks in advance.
12:38
